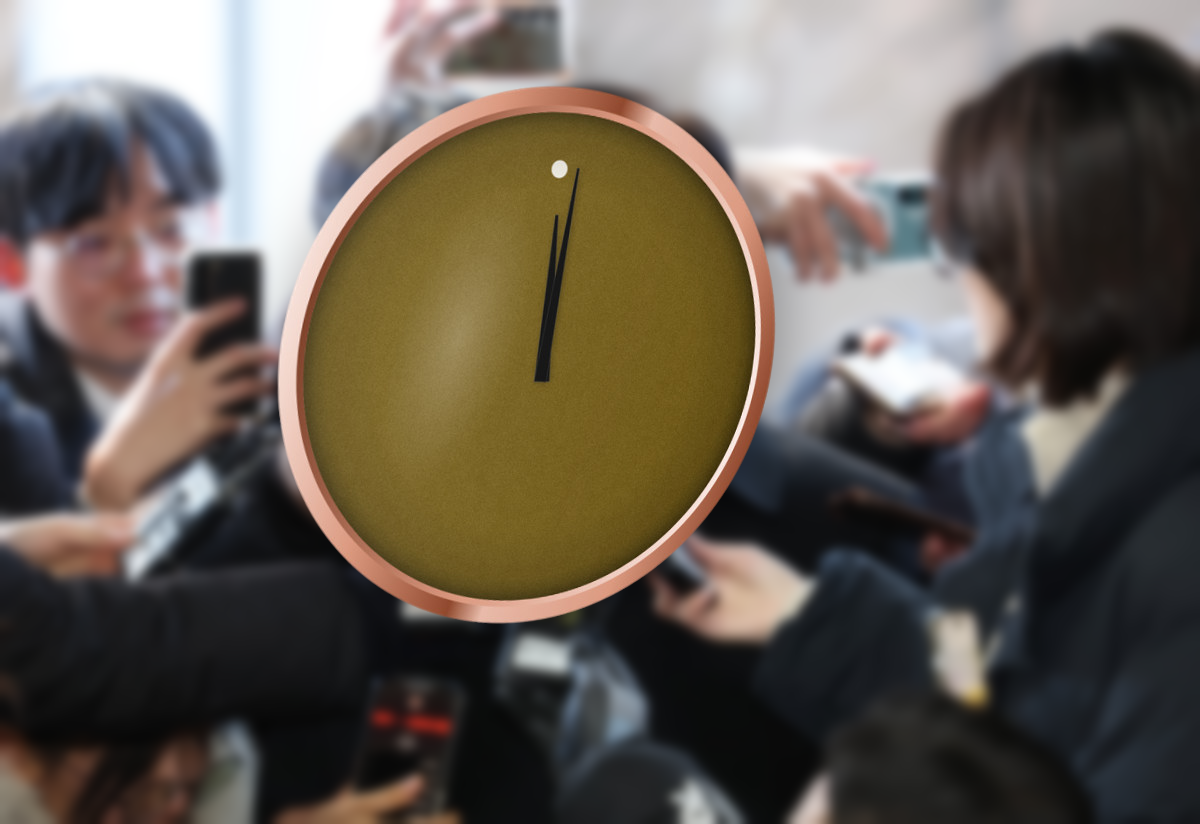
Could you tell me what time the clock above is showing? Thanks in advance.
12:01
